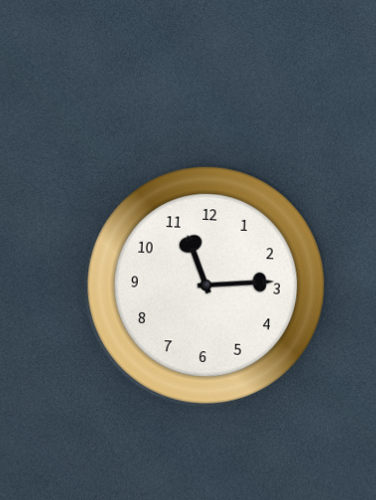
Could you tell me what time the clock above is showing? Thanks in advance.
11:14
